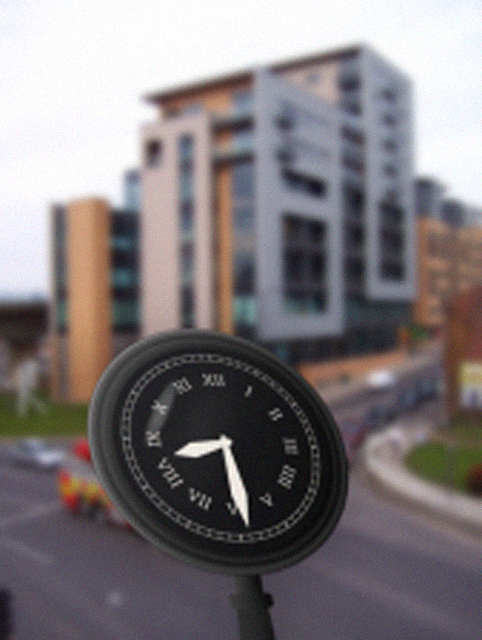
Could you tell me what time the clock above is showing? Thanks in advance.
8:29
